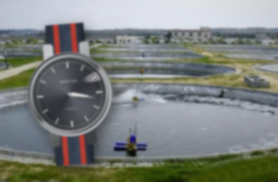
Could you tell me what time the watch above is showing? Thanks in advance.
3:17
